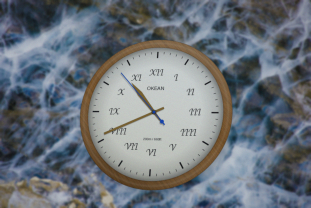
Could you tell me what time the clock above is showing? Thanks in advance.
10:40:53
